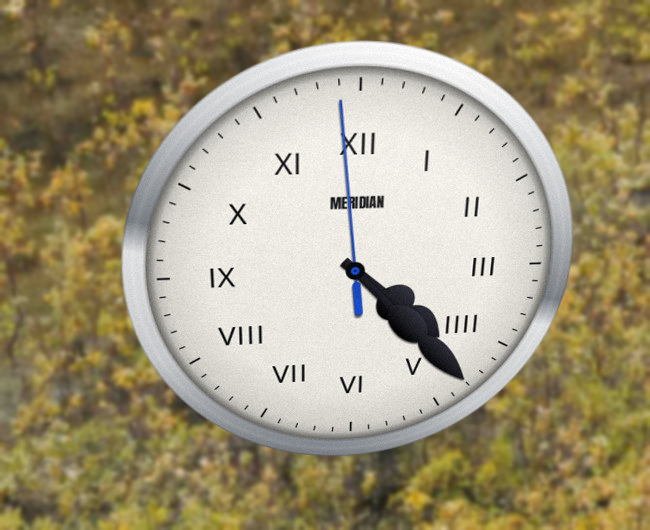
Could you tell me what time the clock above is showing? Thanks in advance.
4:22:59
